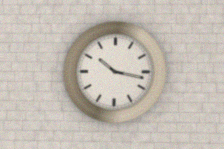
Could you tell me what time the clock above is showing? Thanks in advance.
10:17
